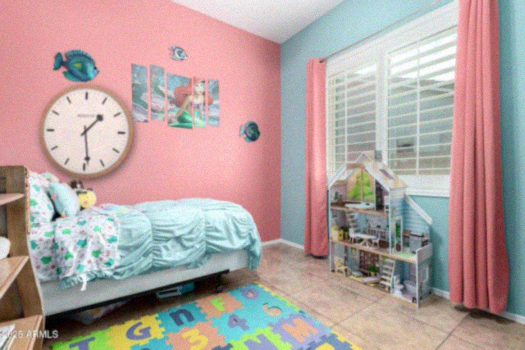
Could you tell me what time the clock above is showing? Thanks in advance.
1:29
